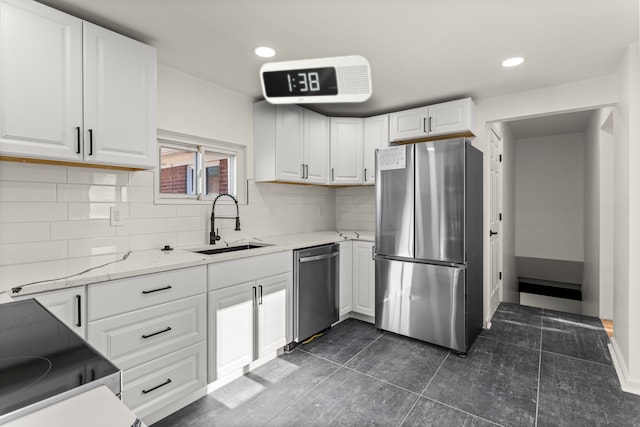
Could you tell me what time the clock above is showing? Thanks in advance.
1:38
